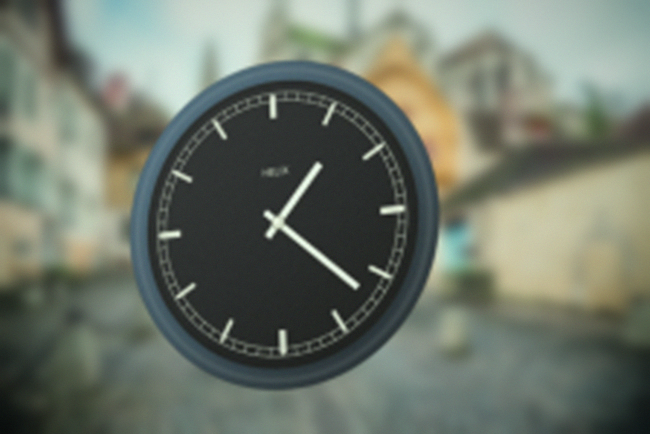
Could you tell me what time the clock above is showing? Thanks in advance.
1:22
